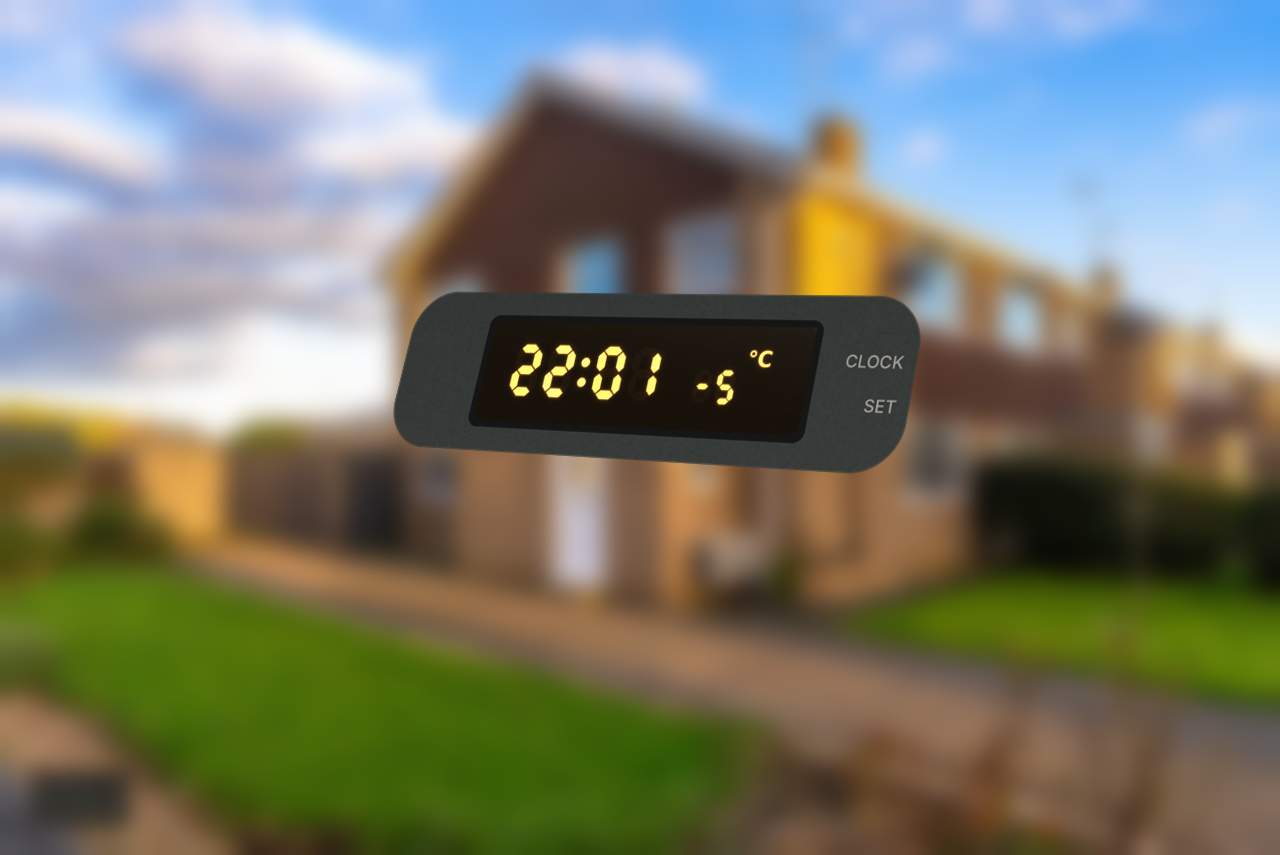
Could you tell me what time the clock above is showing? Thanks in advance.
22:01
